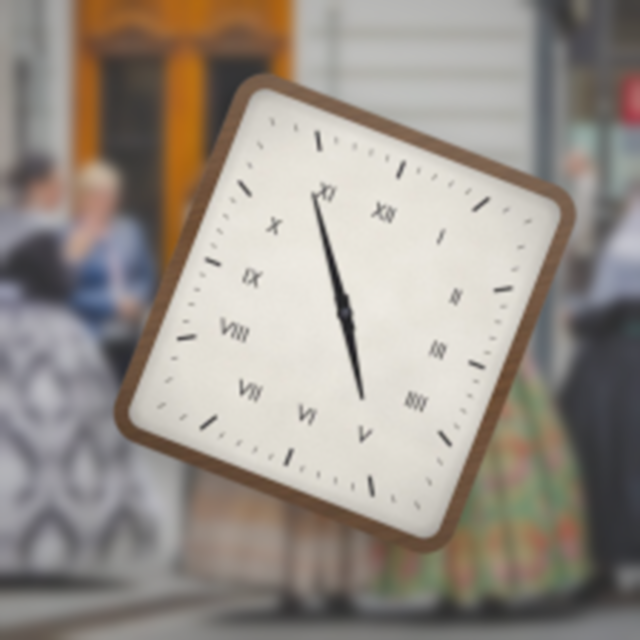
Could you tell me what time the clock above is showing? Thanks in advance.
4:54
